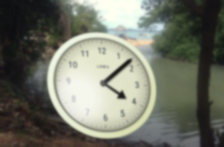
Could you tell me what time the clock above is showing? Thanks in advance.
4:08
